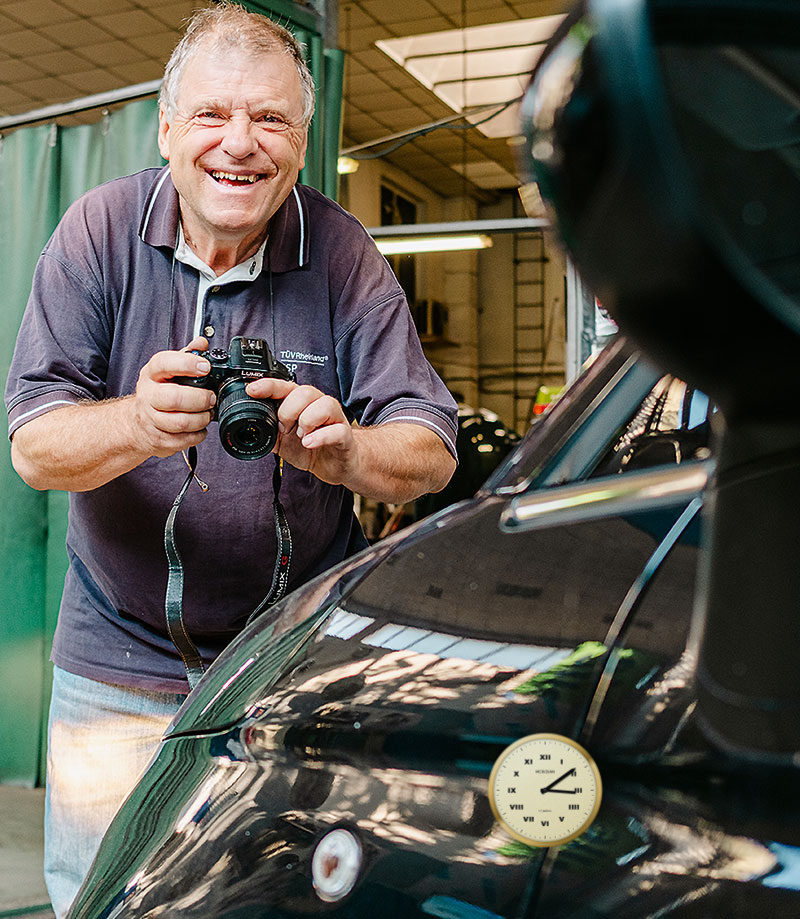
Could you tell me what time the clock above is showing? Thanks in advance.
3:09
